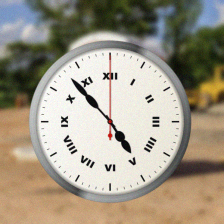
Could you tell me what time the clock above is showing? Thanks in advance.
4:53:00
